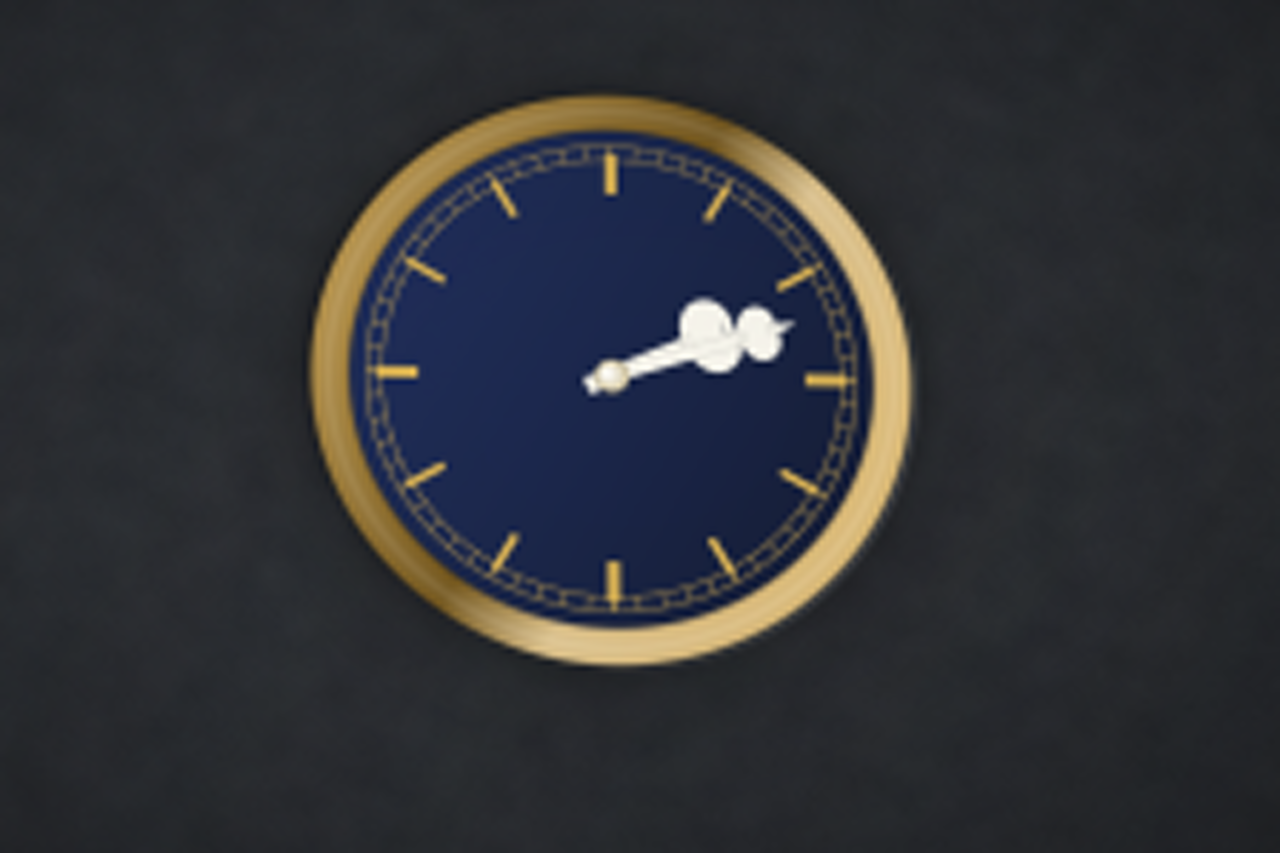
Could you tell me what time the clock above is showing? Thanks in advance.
2:12
